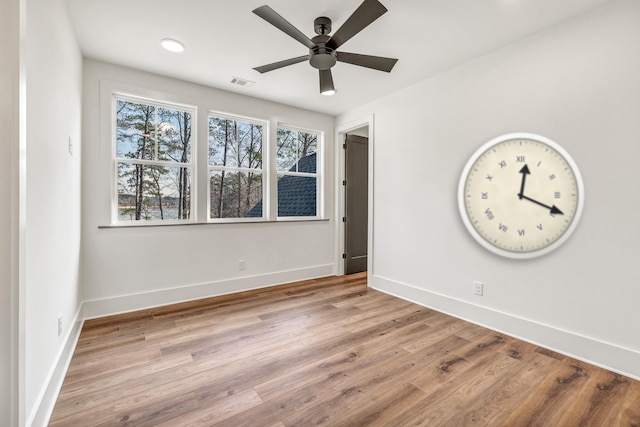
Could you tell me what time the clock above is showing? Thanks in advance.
12:19
